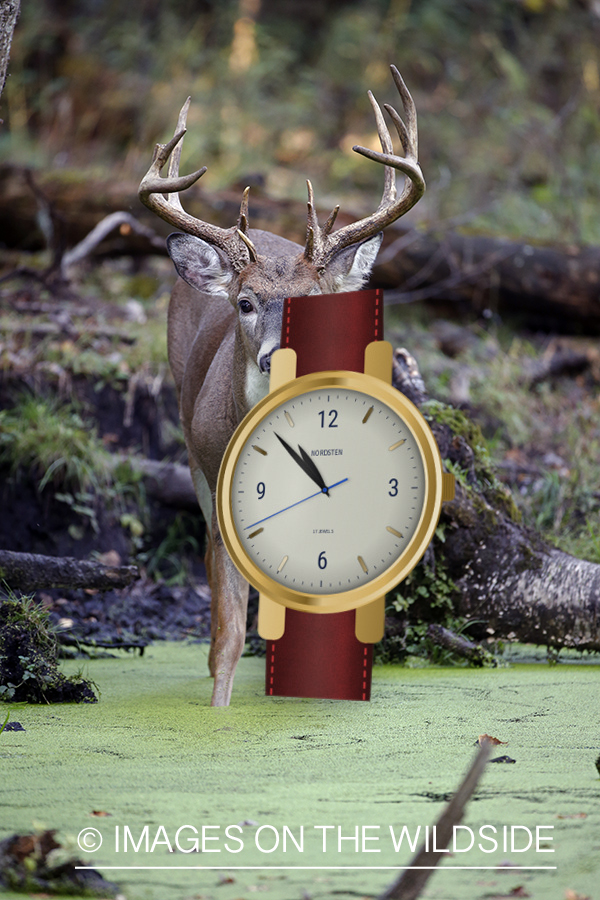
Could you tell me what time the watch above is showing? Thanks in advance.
10:52:41
